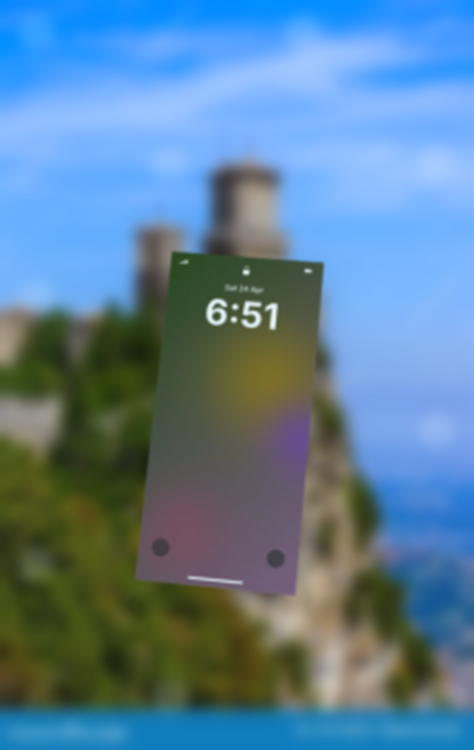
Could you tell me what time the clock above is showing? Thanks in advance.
6:51
